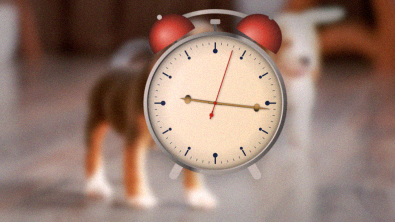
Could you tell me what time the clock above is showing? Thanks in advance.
9:16:03
